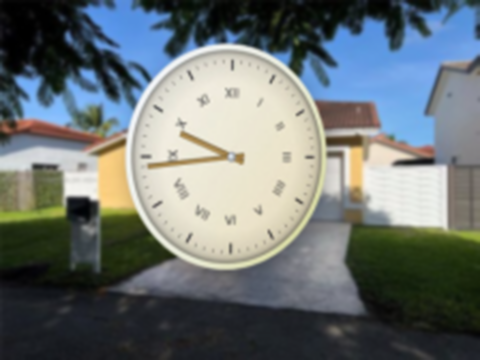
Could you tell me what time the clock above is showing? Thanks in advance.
9:44
